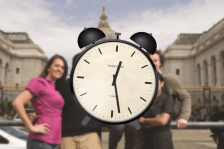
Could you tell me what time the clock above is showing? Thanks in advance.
12:28
